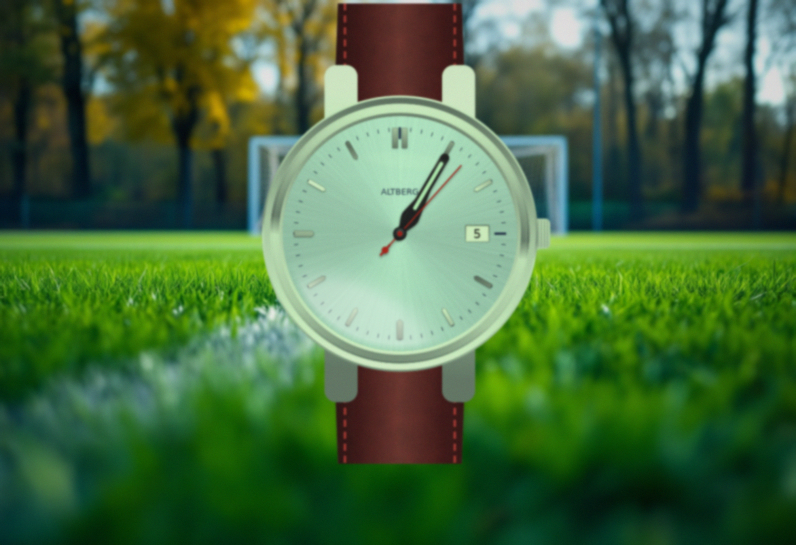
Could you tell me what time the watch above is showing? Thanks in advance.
1:05:07
